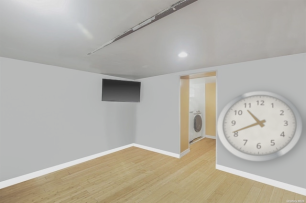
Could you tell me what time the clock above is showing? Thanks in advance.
10:41
